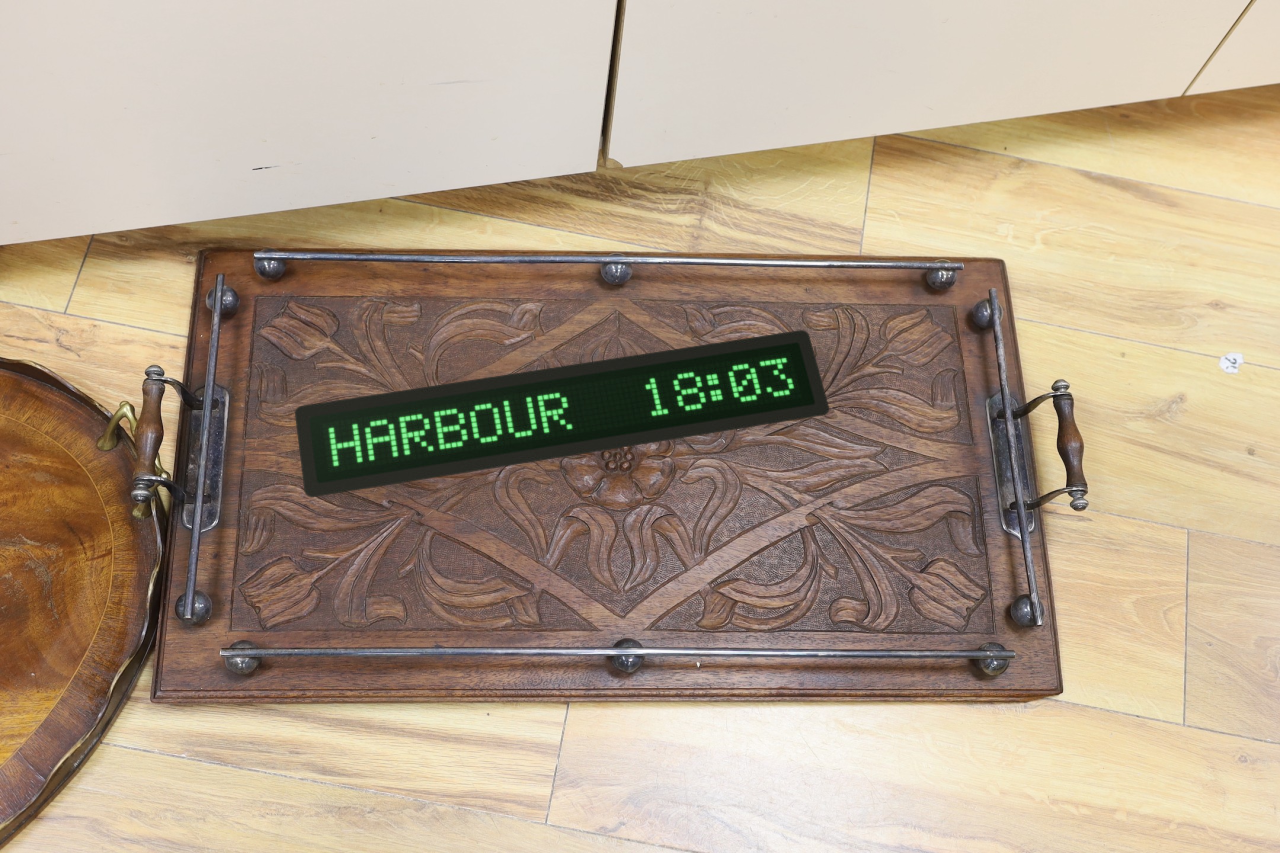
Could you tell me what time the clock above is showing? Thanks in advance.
18:03
